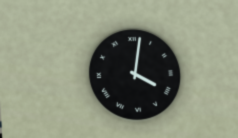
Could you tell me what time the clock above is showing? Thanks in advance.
4:02
